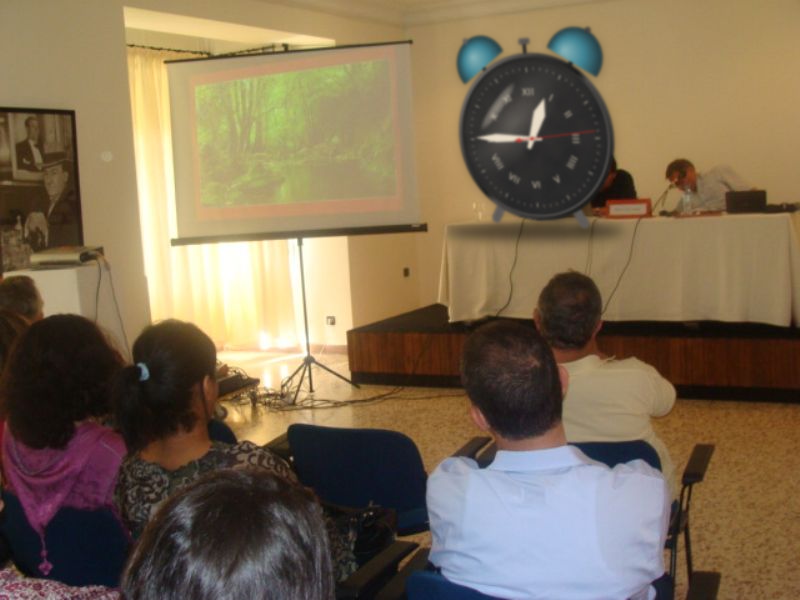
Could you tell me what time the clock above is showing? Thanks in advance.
12:45:14
